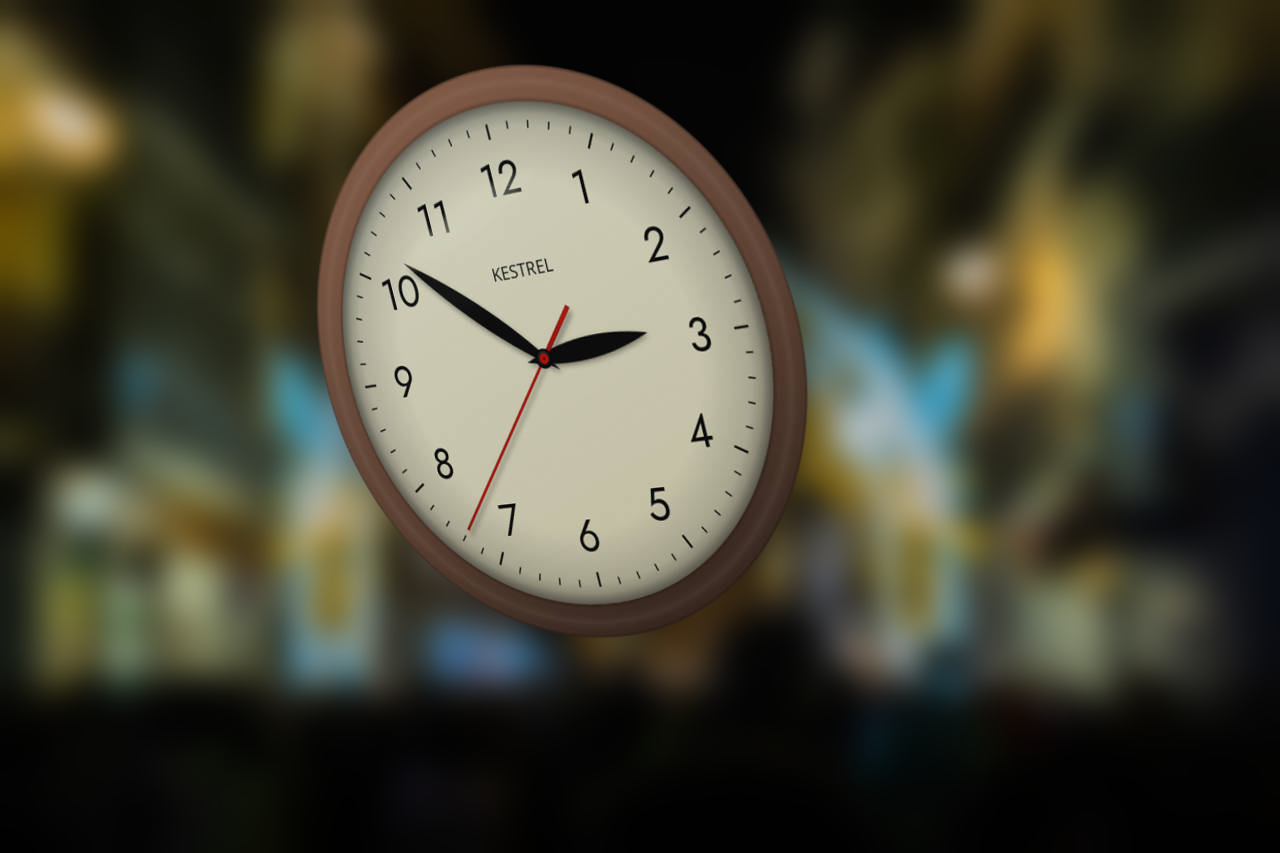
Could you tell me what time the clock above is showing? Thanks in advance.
2:51:37
